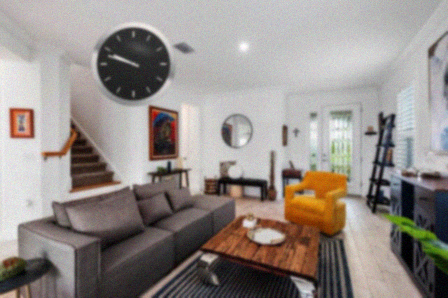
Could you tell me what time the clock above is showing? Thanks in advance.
9:48
